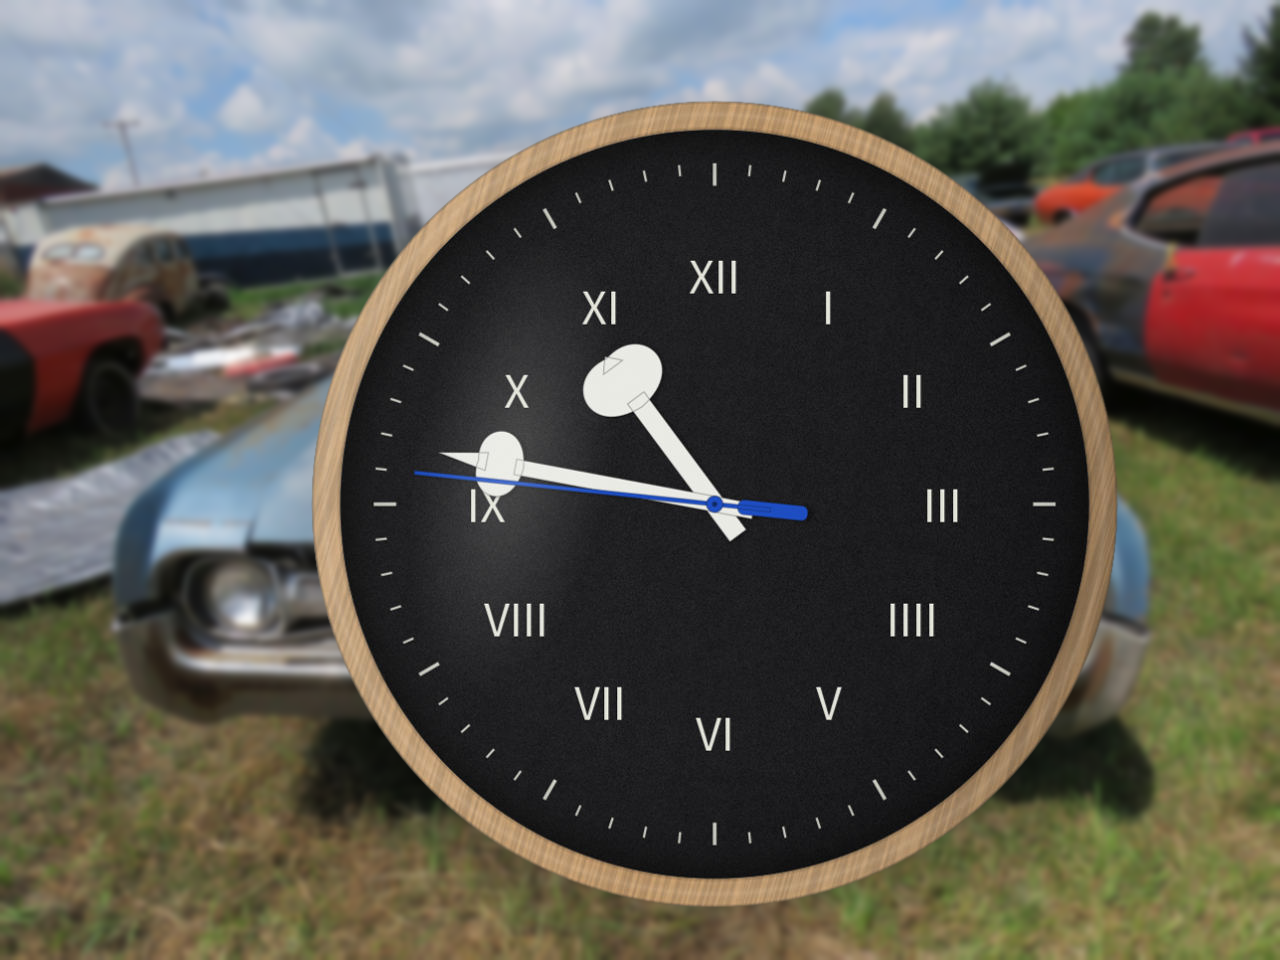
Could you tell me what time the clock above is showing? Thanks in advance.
10:46:46
